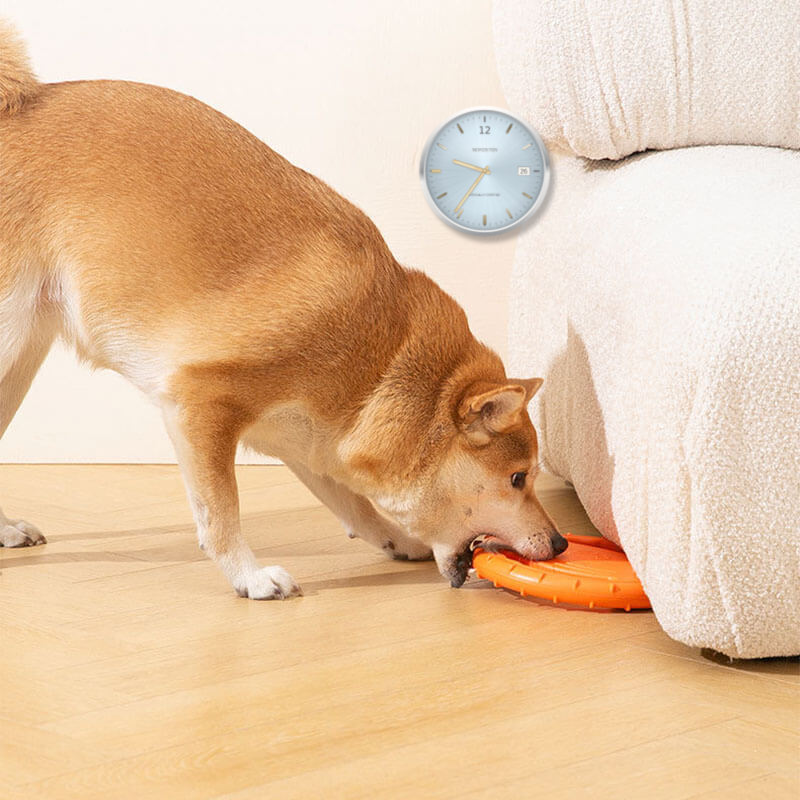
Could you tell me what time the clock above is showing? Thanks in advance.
9:36
